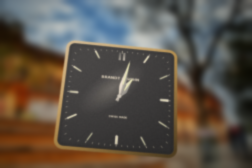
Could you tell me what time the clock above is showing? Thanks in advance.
1:02
